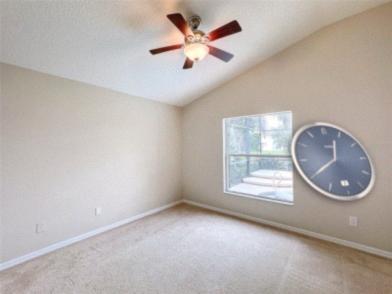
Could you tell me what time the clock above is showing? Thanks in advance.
12:40
